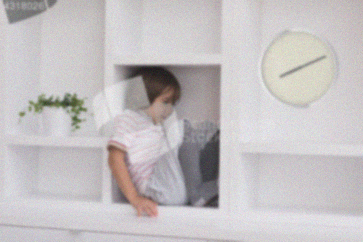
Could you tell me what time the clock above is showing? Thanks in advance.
8:11
